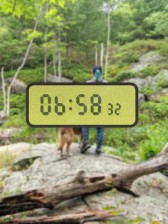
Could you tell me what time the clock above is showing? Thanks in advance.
6:58:32
